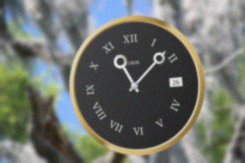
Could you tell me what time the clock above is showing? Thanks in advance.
11:08
